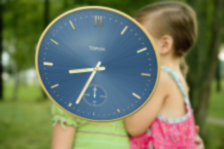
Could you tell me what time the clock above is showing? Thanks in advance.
8:34
